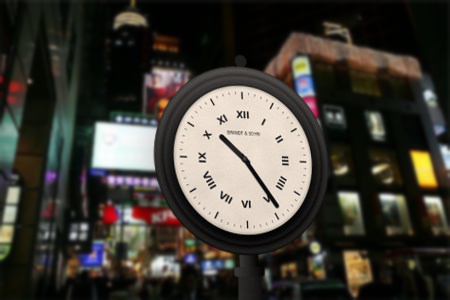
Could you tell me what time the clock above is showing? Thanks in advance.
10:24
